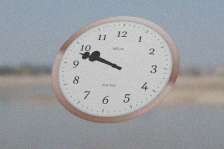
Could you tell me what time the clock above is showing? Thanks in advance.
9:48
